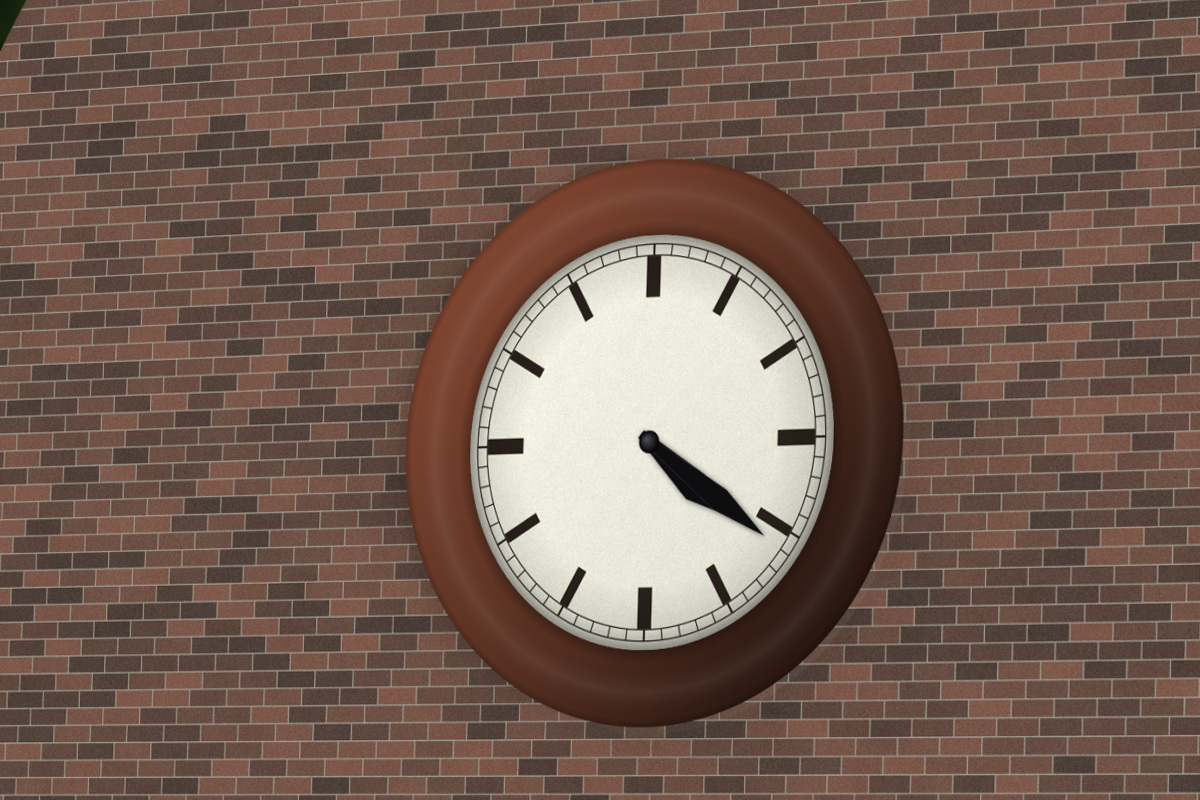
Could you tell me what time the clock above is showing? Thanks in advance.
4:21
